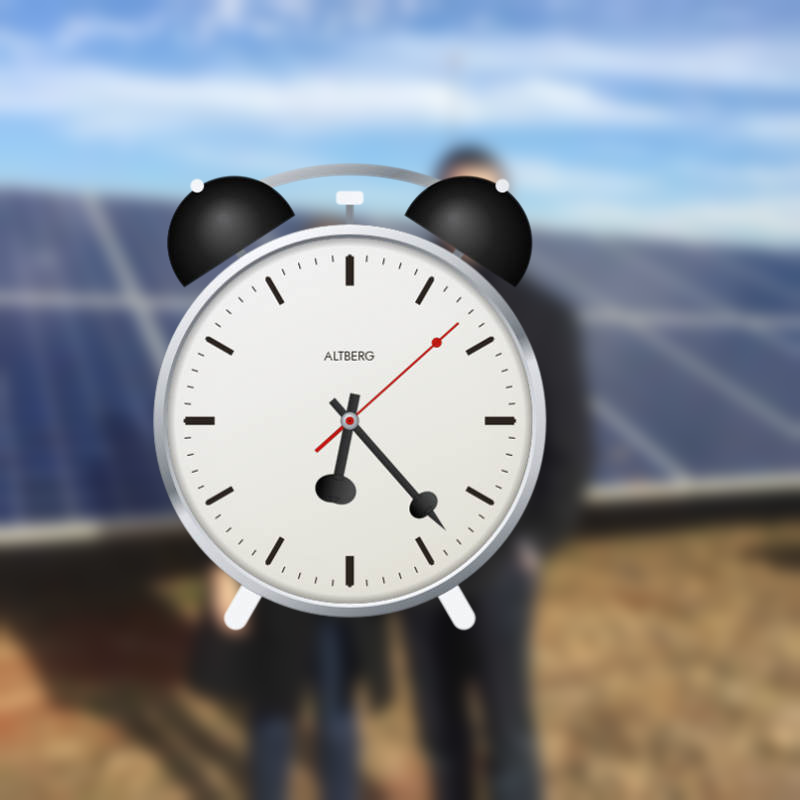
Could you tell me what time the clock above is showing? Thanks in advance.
6:23:08
